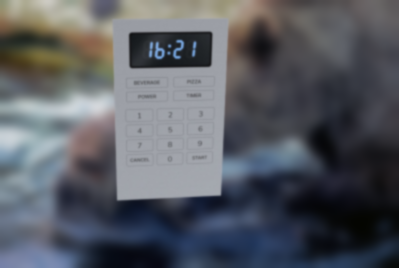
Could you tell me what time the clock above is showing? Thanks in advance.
16:21
